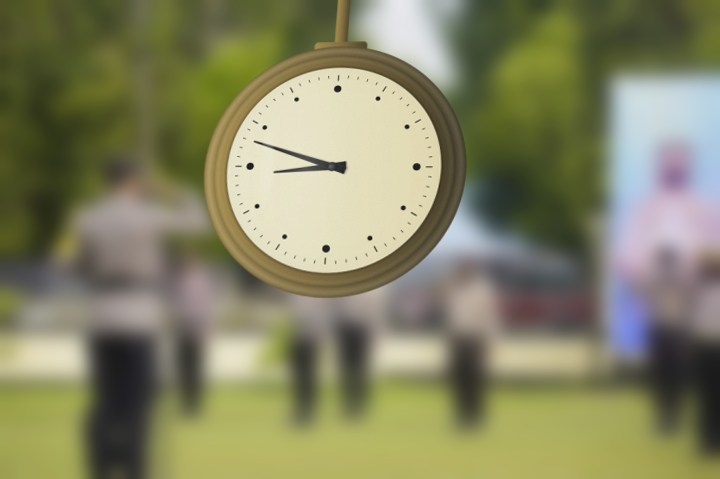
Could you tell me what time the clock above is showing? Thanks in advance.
8:48
